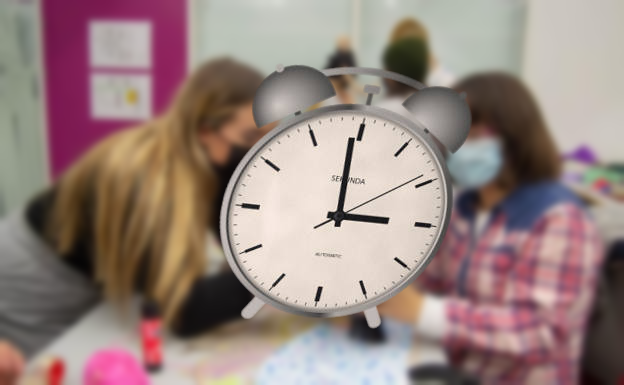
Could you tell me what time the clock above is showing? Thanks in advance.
2:59:09
